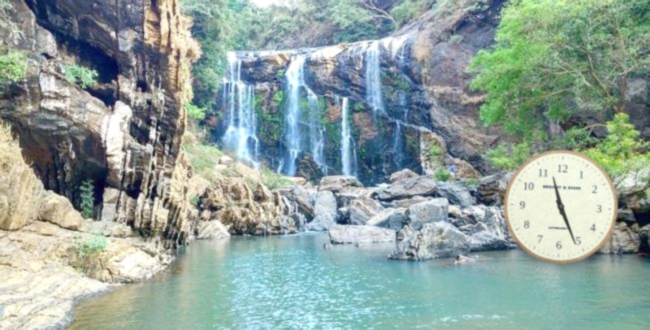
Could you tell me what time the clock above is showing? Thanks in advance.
11:26
